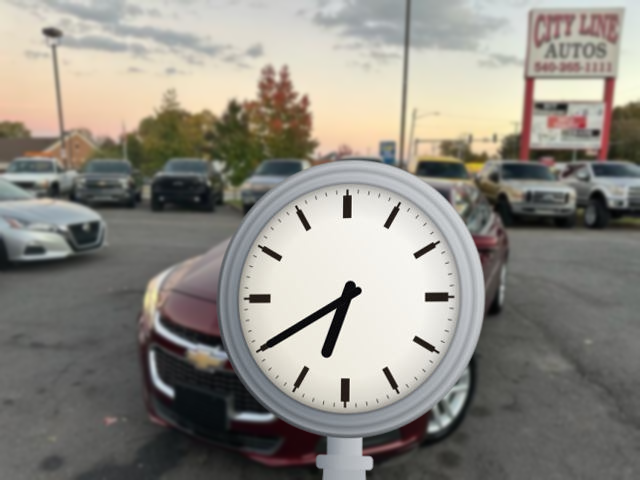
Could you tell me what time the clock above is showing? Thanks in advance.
6:40
